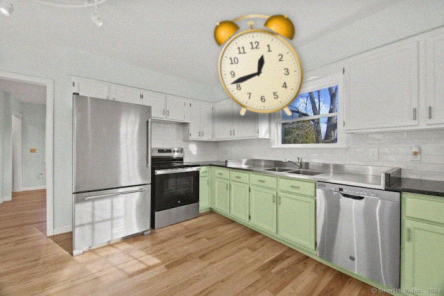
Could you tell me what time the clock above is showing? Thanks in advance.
12:42
